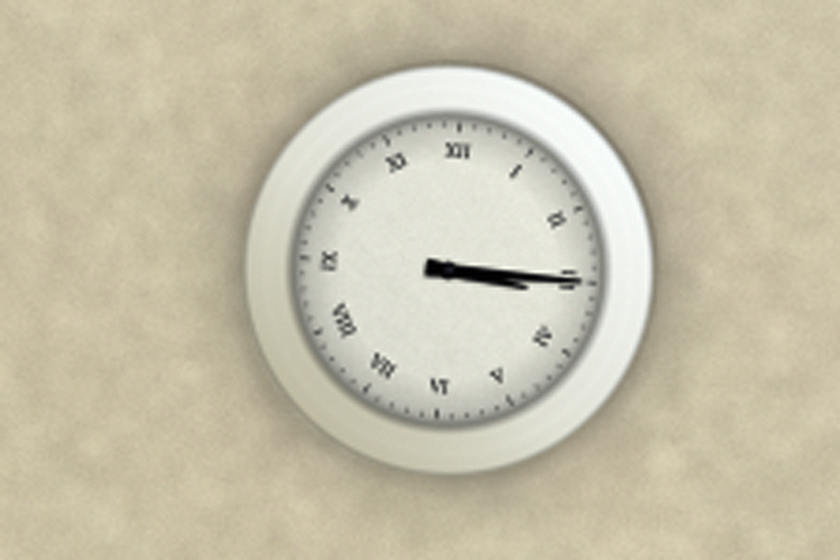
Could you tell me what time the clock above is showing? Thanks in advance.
3:15
